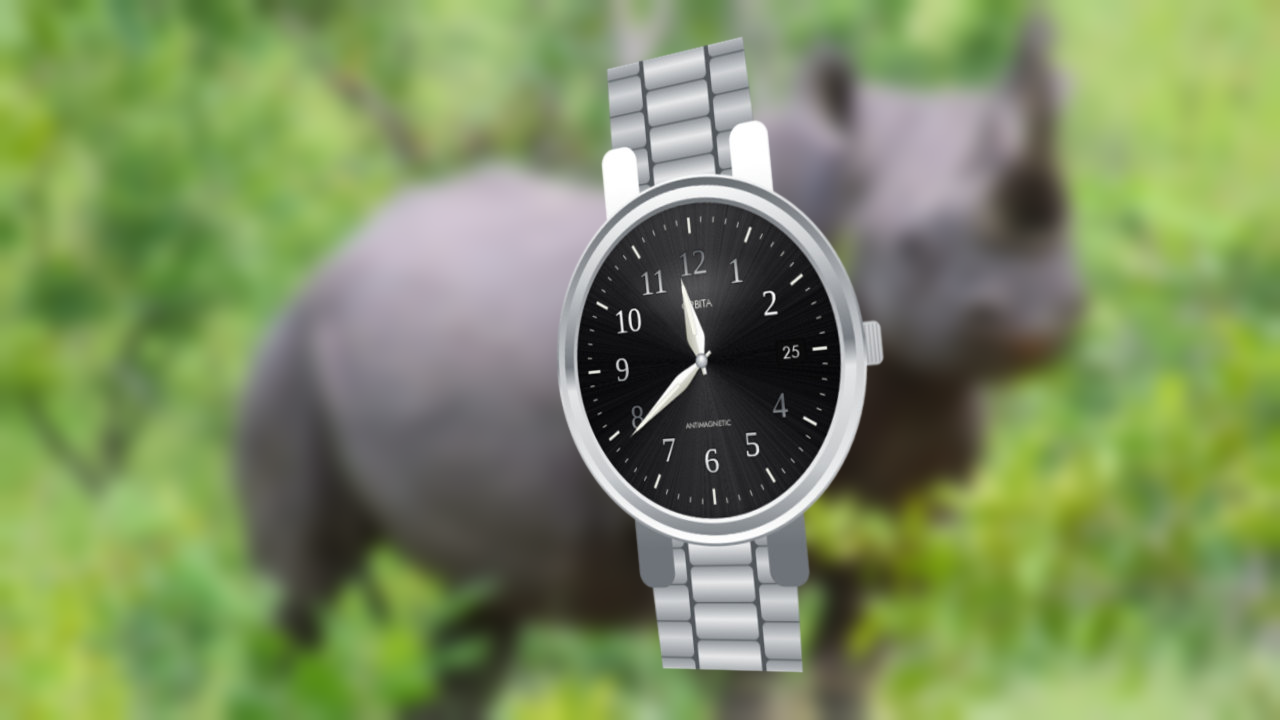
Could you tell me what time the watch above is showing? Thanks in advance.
11:39
